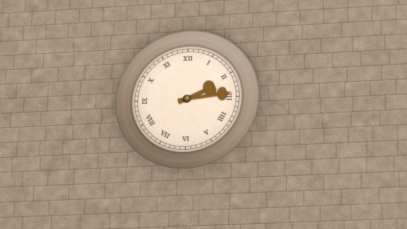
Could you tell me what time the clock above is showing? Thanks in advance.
2:14
